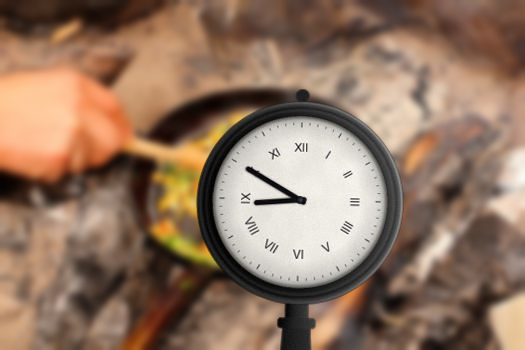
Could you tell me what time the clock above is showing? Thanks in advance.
8:50
